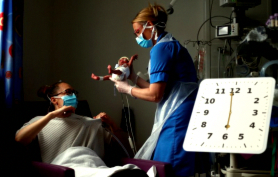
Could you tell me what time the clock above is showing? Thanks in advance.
5:59
